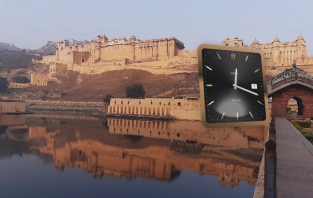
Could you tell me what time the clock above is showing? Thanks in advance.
12:18
